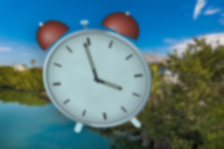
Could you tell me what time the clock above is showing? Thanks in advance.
3:59
